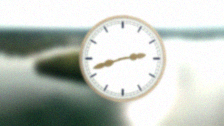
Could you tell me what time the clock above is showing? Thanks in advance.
2:42
